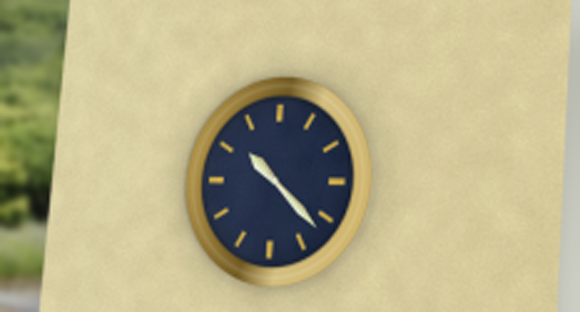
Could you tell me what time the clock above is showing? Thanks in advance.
10:22
